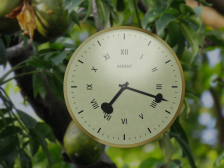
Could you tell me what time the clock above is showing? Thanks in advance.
7:18
